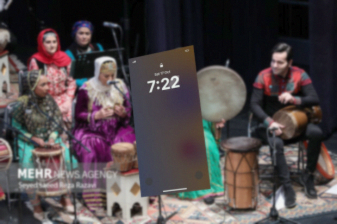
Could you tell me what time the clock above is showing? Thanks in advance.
7:22
